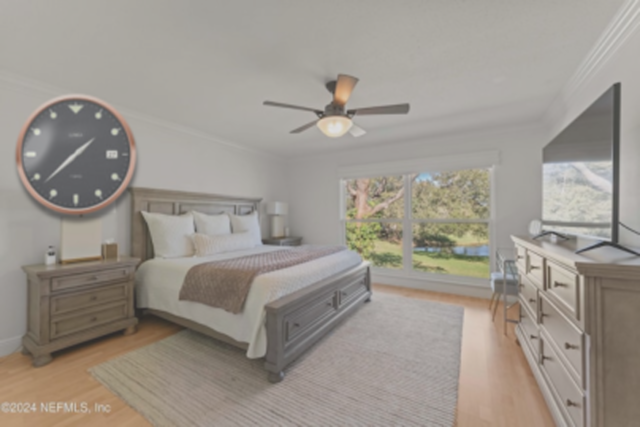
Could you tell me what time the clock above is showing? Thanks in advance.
1:38
